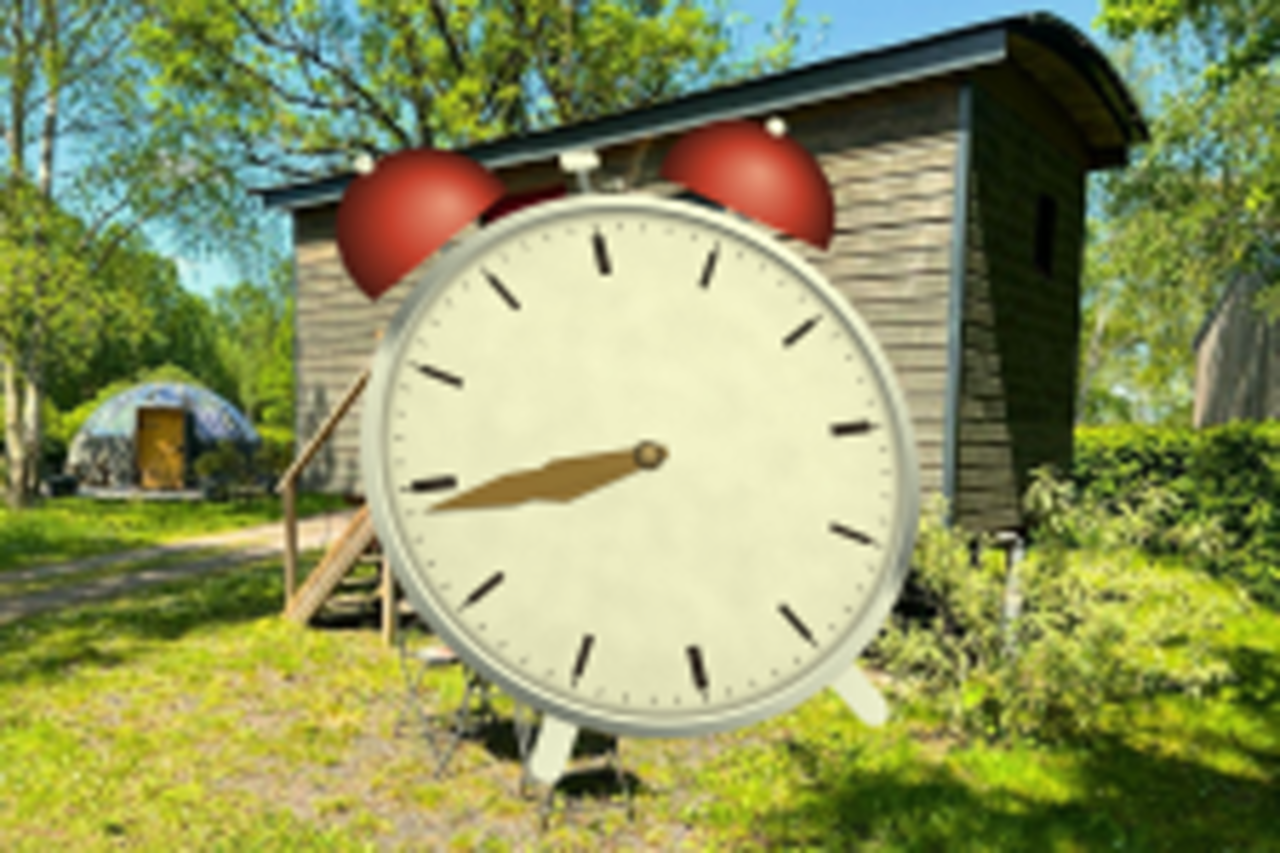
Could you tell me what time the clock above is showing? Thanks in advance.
8:44
